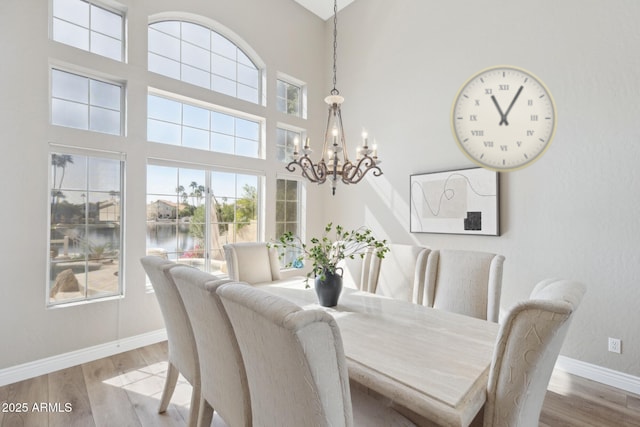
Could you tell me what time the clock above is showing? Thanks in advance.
11:05
